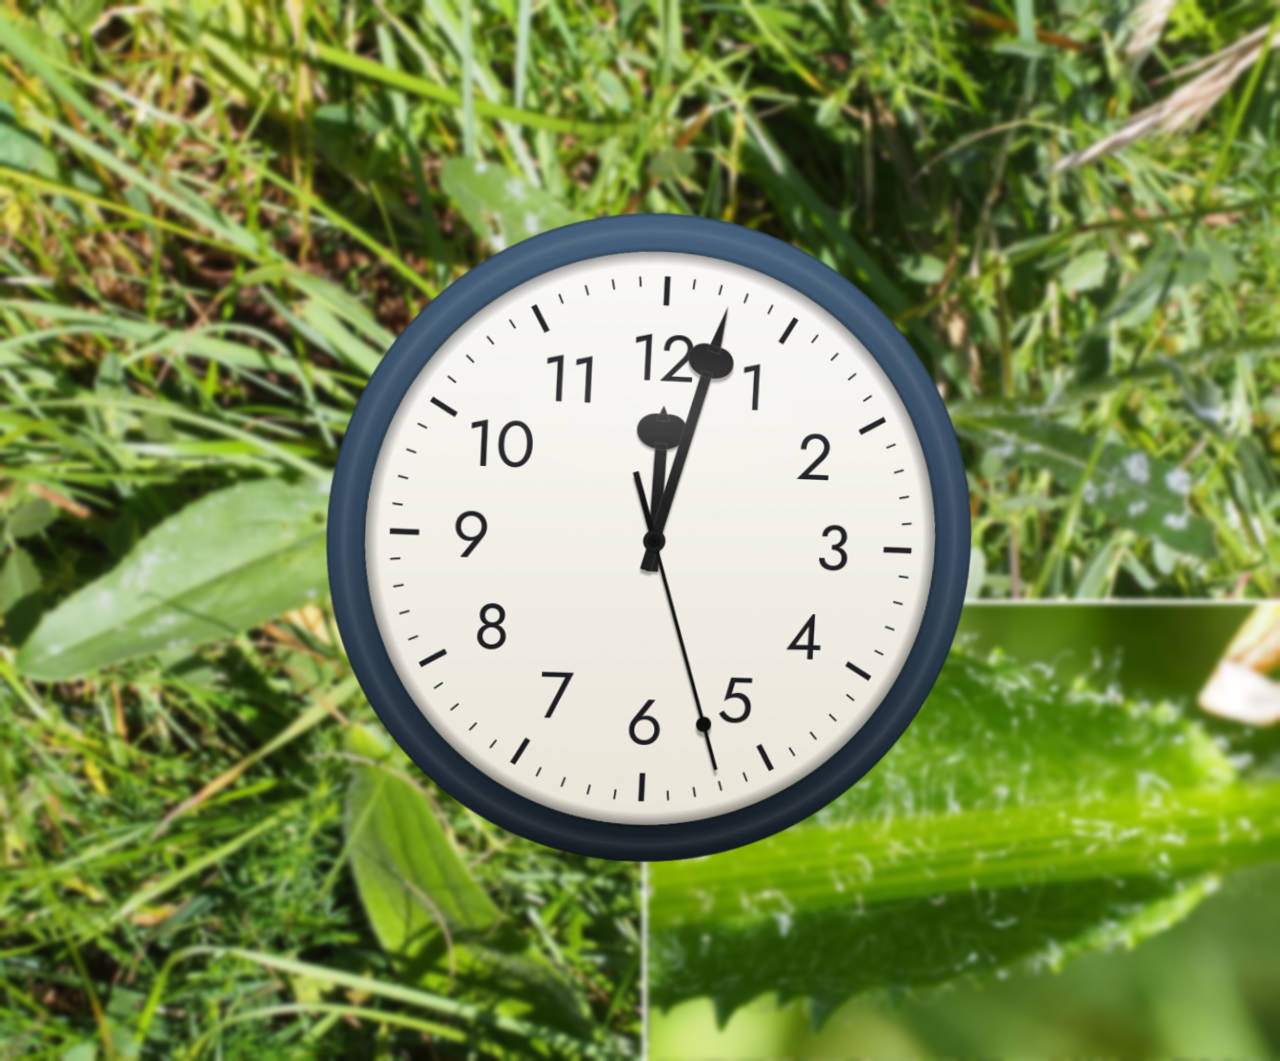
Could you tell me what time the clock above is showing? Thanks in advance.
12:02:27
